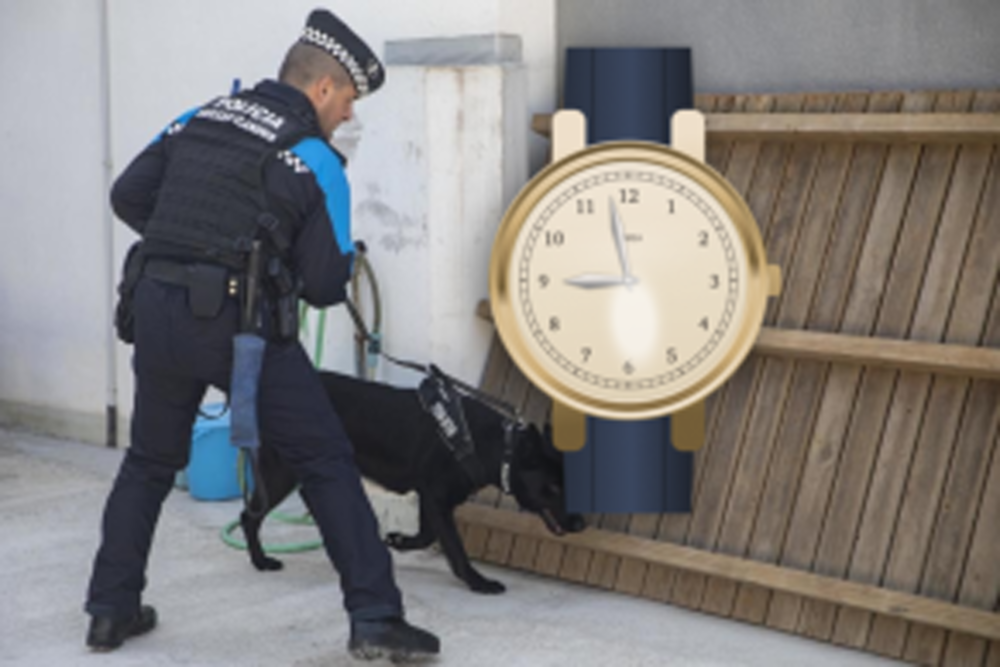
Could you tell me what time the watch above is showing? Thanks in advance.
8:58
